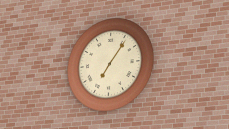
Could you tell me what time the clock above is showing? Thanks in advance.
7:06
